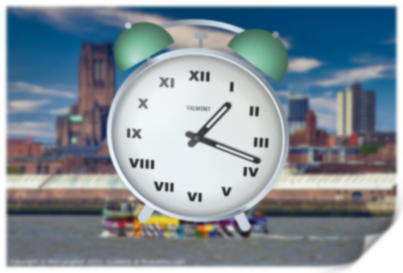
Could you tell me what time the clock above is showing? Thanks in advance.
1:18
